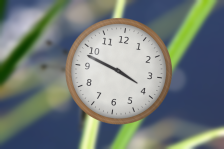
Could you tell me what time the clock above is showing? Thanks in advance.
3:48
